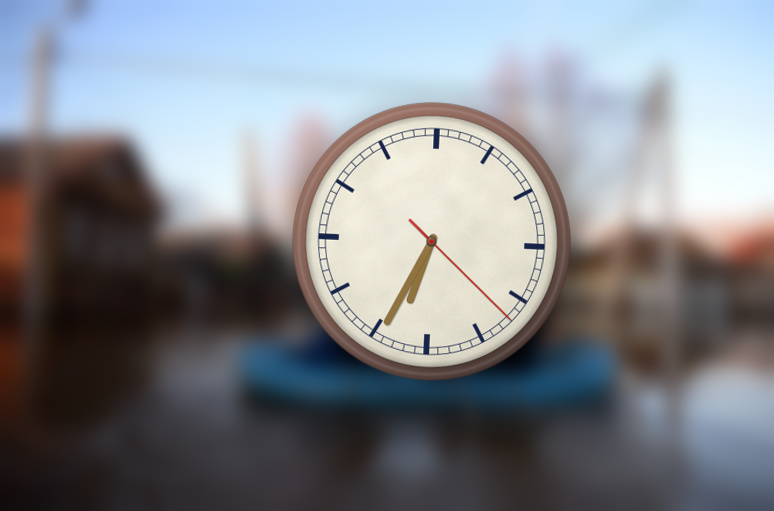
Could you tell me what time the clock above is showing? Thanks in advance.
6:34:22
